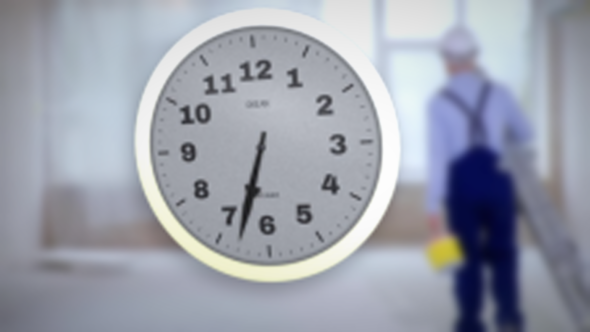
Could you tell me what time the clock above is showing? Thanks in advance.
6:33
